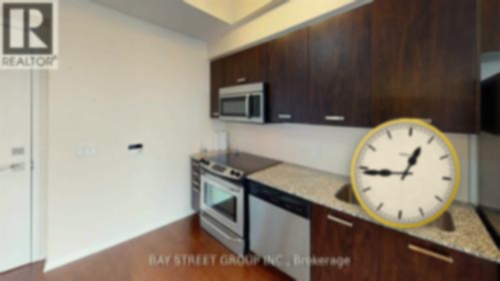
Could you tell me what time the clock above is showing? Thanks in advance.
12:44
